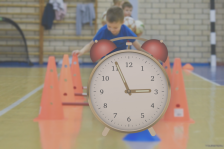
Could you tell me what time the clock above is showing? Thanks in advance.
2:56
